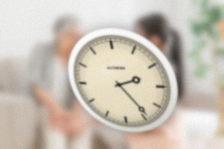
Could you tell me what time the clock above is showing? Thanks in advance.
2:24
